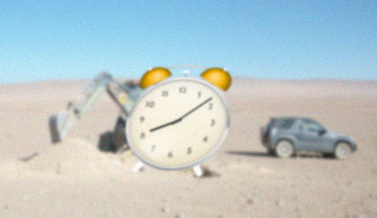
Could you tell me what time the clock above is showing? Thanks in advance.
8:08
